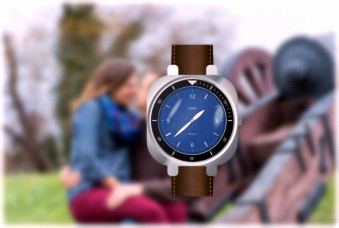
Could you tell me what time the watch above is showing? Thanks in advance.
1:38
